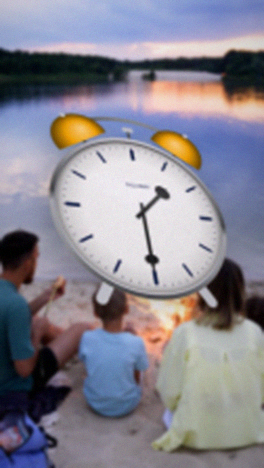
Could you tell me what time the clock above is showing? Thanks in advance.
1:30
